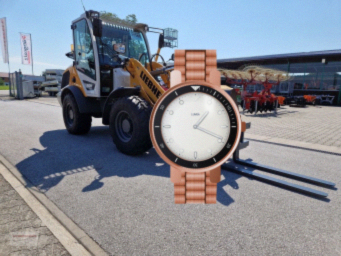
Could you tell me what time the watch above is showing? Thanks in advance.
1:19
